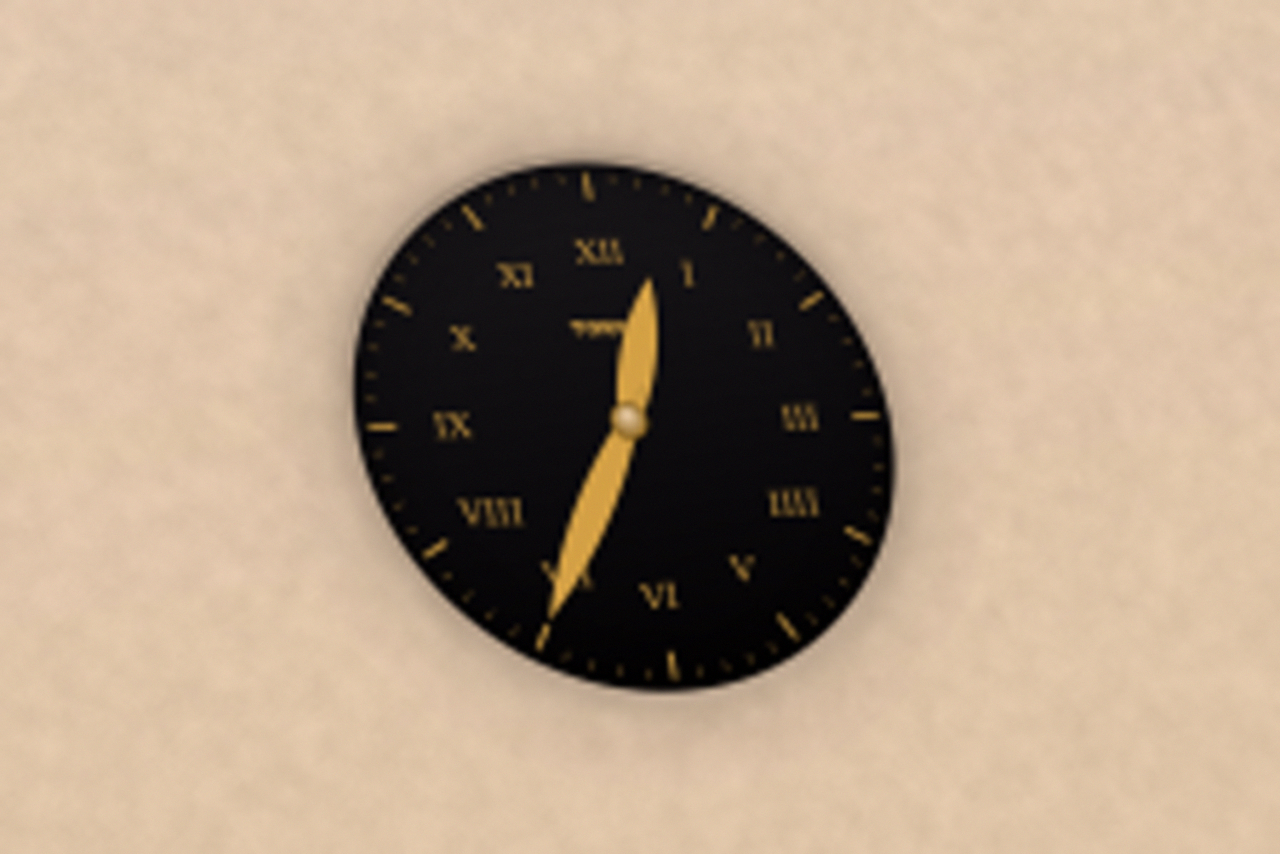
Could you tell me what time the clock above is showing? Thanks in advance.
12:35
